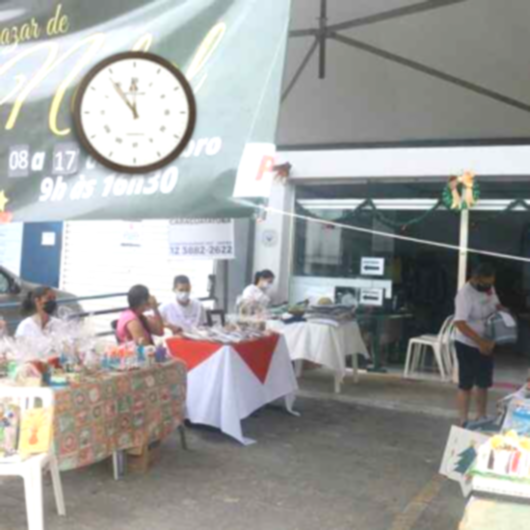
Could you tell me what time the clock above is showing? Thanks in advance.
11:54
